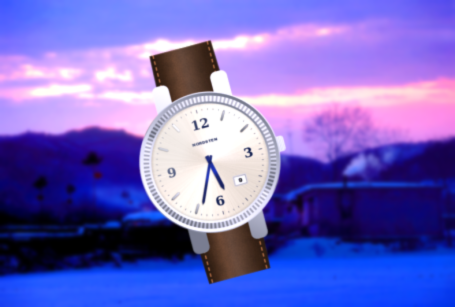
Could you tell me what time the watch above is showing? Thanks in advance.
5:34
